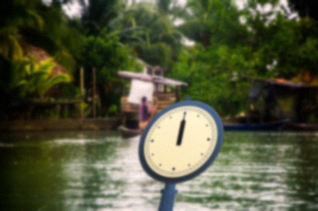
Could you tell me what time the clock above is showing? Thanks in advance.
12:00
